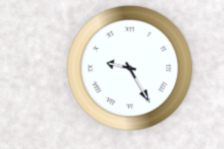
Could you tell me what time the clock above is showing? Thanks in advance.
9:25
